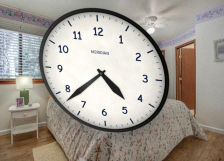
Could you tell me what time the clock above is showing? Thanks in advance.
4:38
